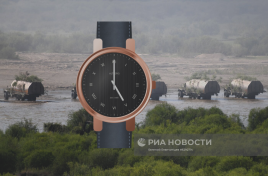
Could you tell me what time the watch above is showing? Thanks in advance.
5:00
